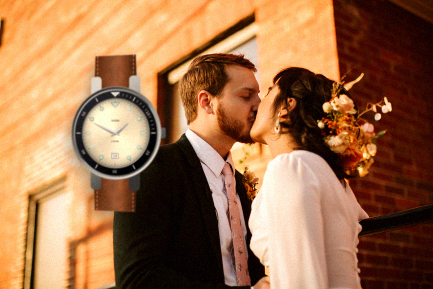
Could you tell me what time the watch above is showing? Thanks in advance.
1:49
